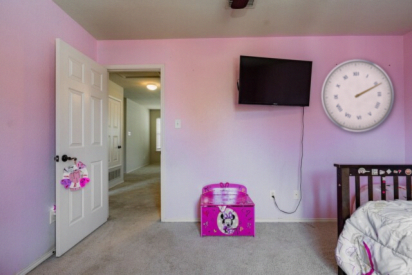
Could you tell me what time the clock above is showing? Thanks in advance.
2:11
